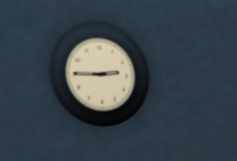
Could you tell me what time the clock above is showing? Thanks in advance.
2:45
